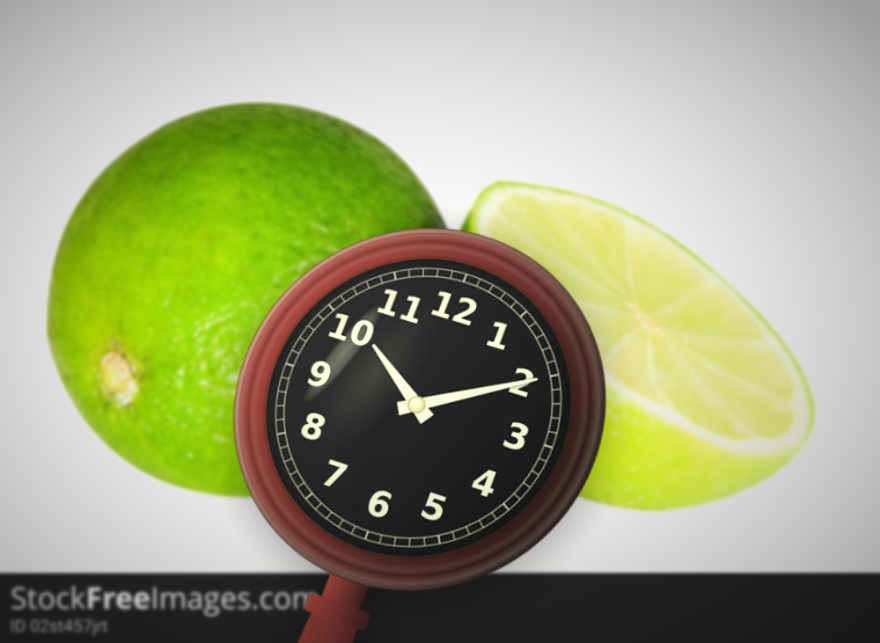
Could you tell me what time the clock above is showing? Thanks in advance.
10:10
